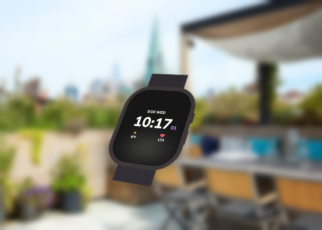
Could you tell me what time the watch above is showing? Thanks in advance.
10:17
